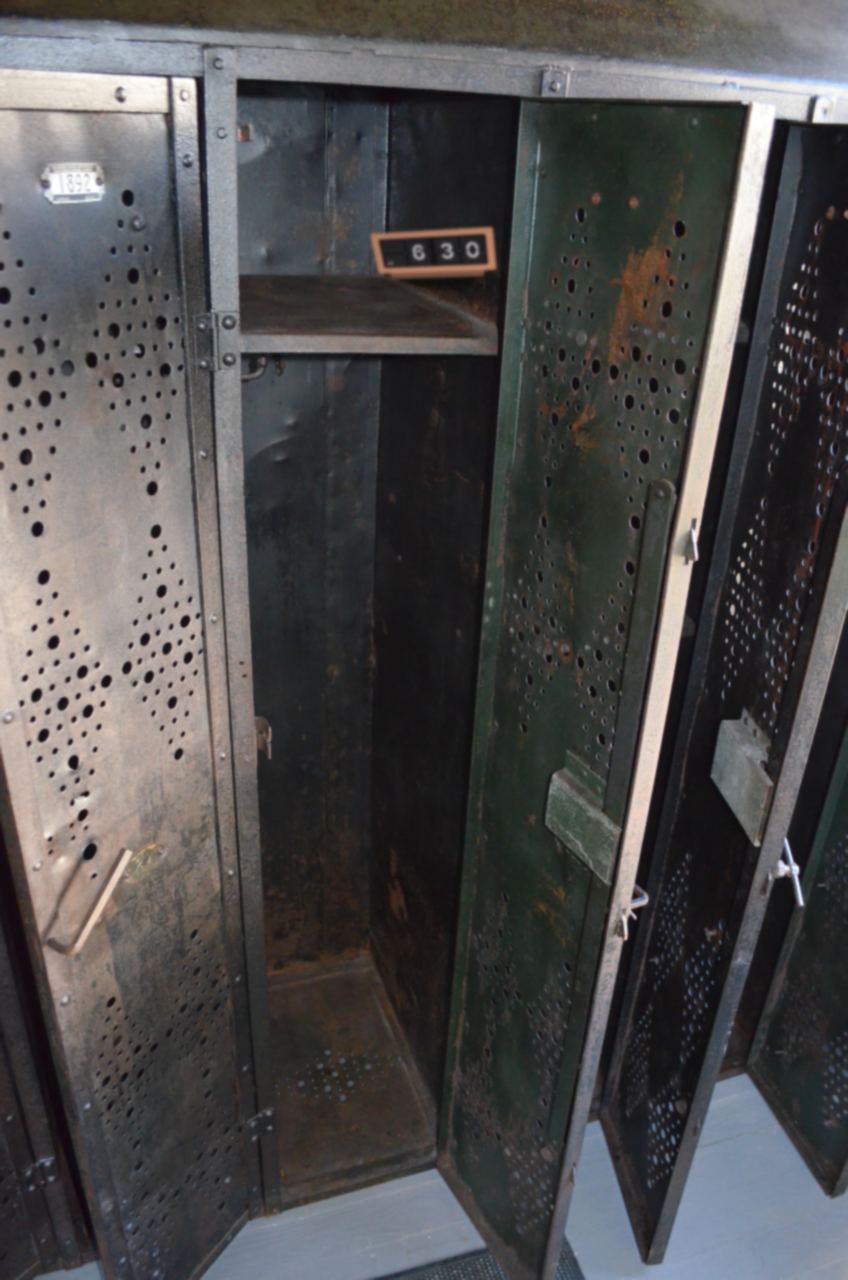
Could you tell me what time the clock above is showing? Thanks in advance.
6:30
